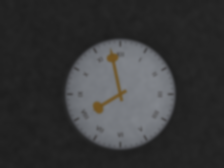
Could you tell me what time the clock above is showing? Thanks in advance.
7:58
